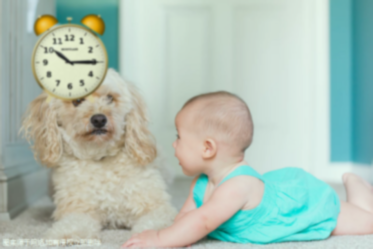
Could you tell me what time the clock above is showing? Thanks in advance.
10:15
